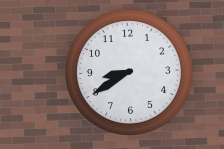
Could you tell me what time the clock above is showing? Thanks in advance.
8:40
